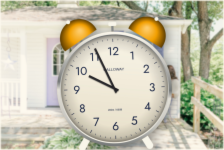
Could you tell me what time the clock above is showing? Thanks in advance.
9:56
